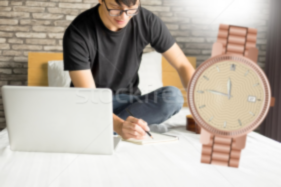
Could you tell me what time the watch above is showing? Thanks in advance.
11:46
